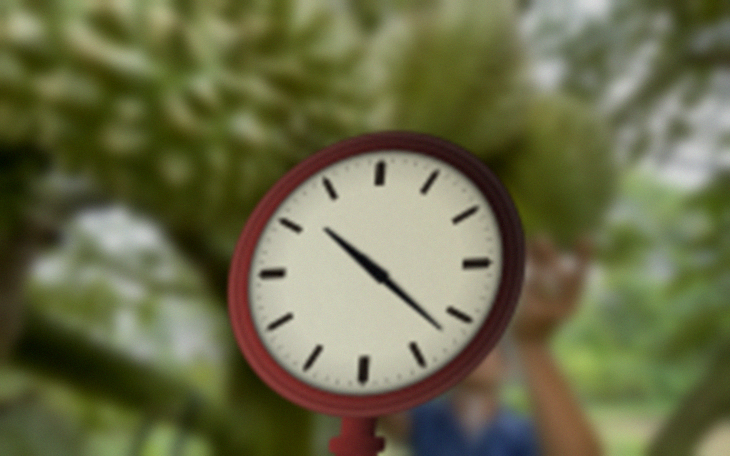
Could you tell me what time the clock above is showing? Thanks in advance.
10:22
